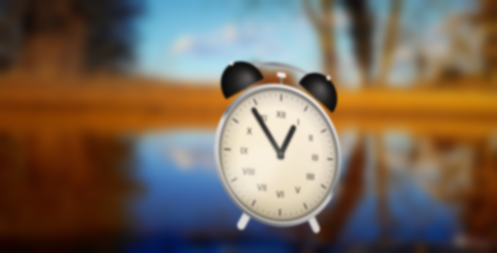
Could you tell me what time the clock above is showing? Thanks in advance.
12:54
